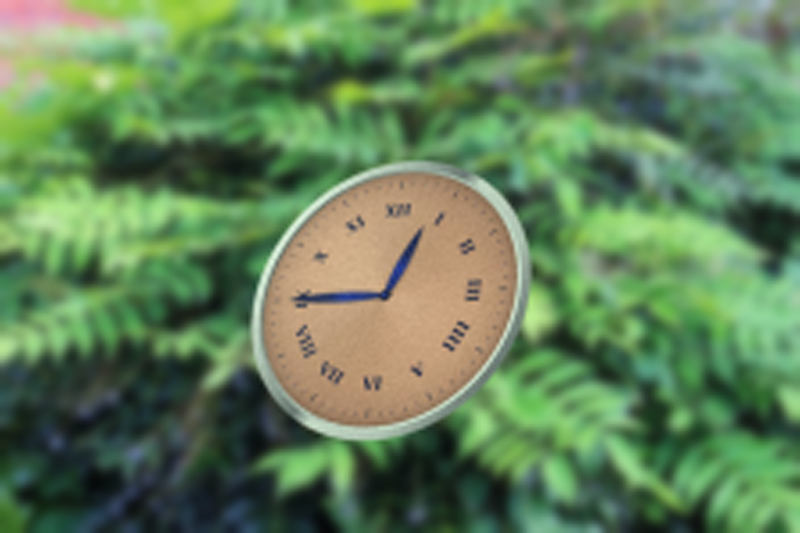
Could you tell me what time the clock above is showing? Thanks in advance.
12:45
